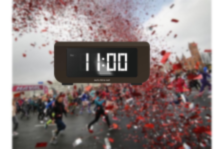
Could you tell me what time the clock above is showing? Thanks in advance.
11:00
